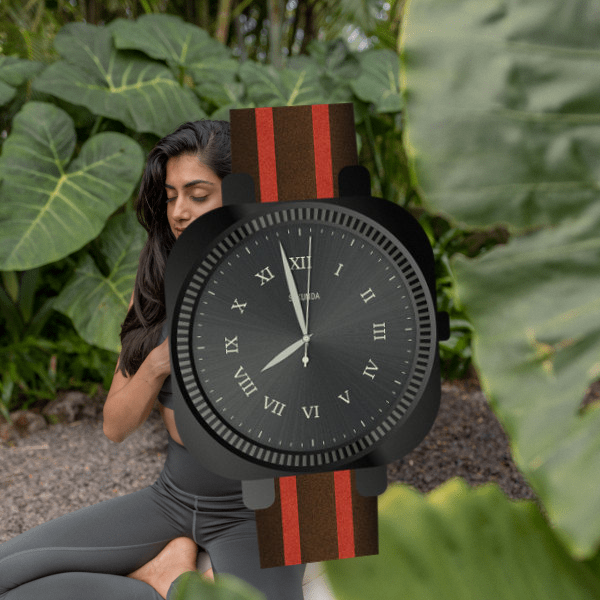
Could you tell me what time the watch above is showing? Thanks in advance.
7:58:01
